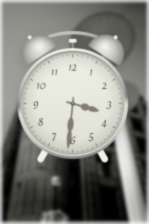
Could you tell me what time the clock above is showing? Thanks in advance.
3:31
